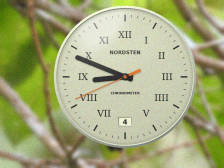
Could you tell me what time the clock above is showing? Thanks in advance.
8:48:41
